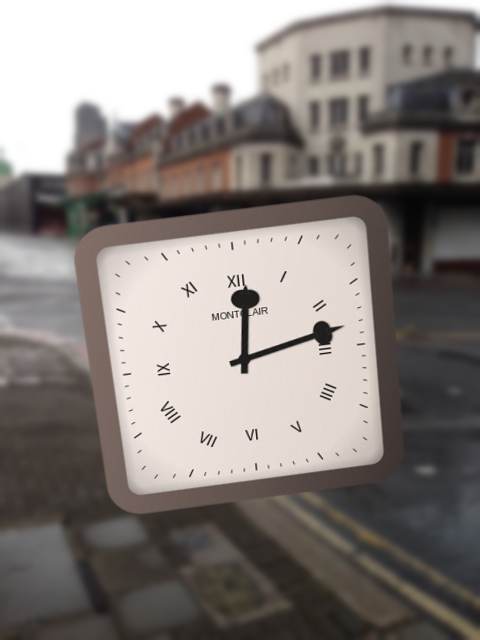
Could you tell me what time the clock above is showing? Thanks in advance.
12:13
